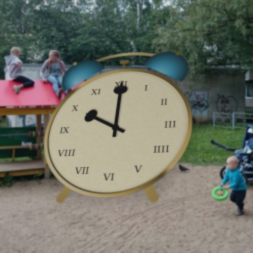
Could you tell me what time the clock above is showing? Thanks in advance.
10:00
